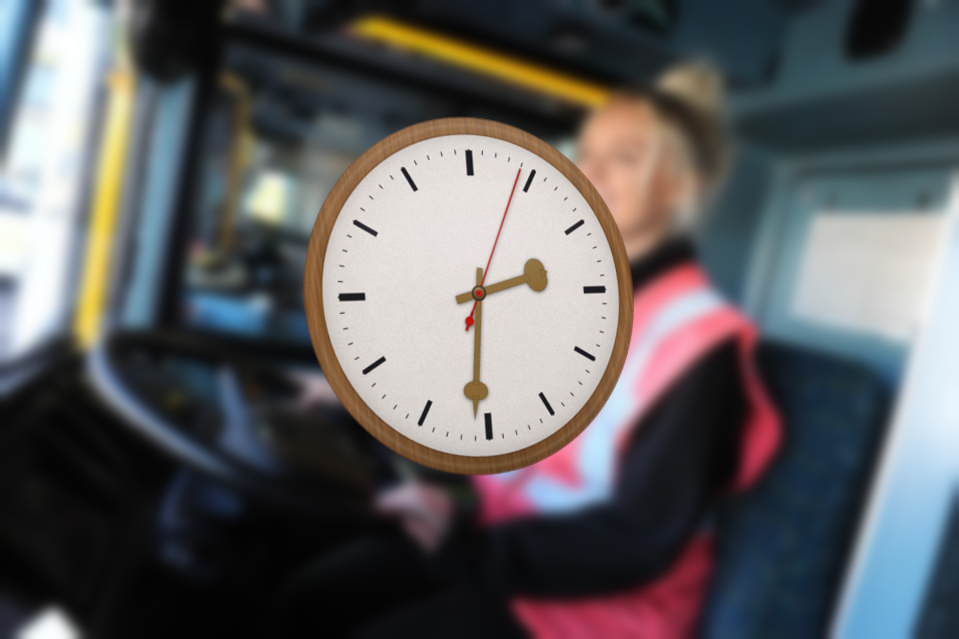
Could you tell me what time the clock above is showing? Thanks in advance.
2:31:04
